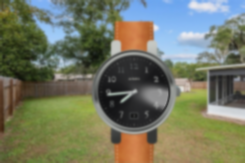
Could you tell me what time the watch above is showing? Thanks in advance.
7:44
